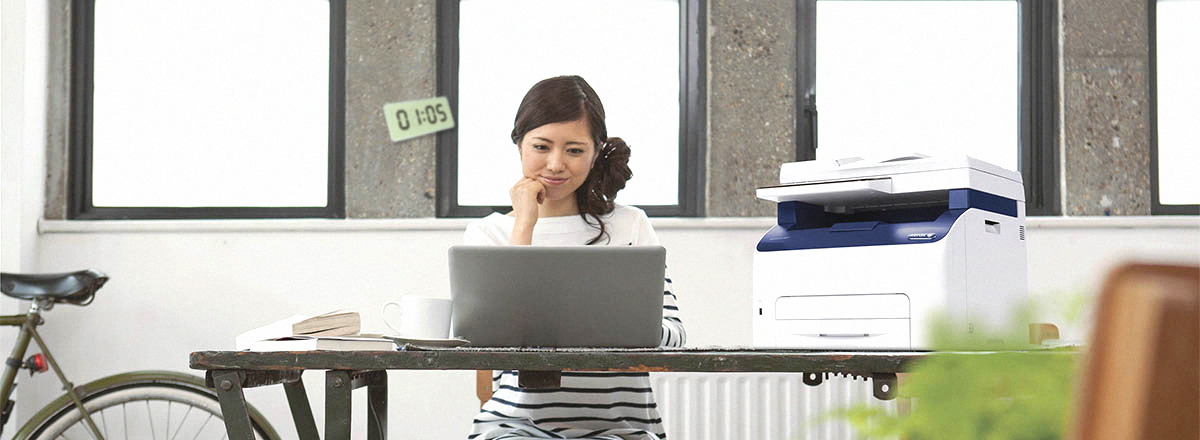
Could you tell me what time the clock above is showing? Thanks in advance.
1:05
